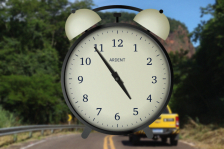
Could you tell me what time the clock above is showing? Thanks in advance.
4:54
